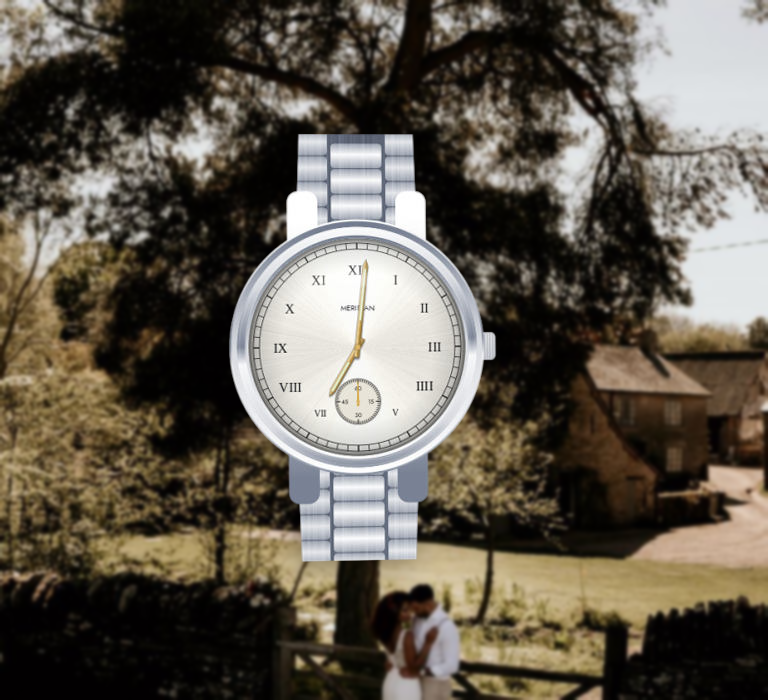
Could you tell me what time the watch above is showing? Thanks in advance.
7:01
